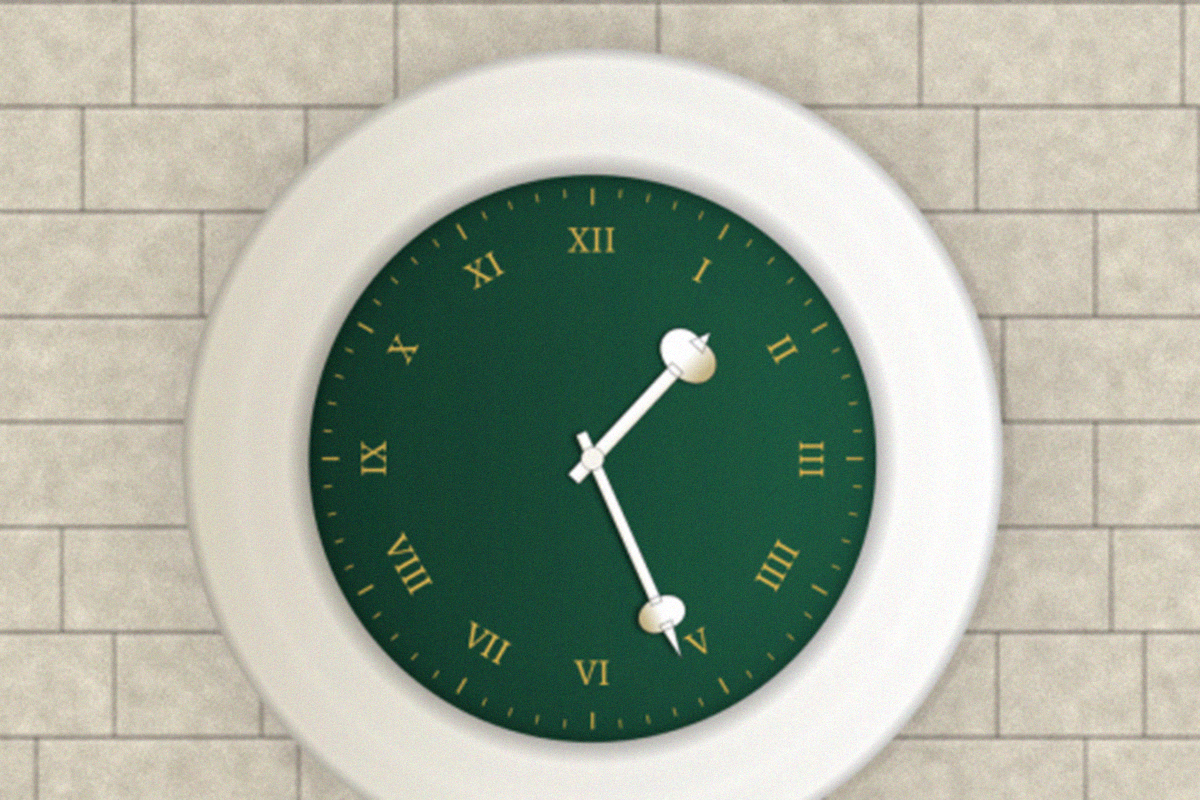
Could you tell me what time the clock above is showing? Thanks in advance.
1:26
